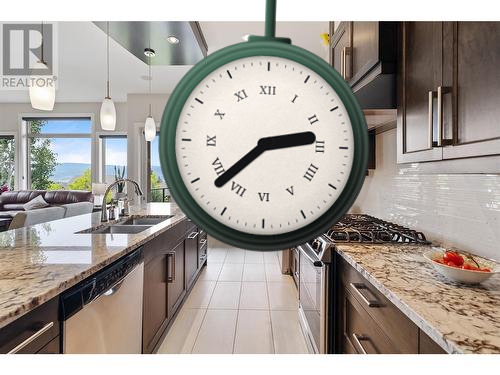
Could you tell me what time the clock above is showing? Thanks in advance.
2:38
